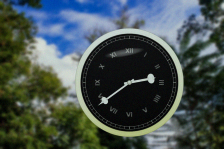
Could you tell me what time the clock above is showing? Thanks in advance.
2:39
